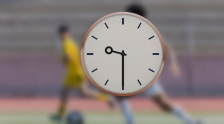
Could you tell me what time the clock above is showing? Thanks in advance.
9:30
